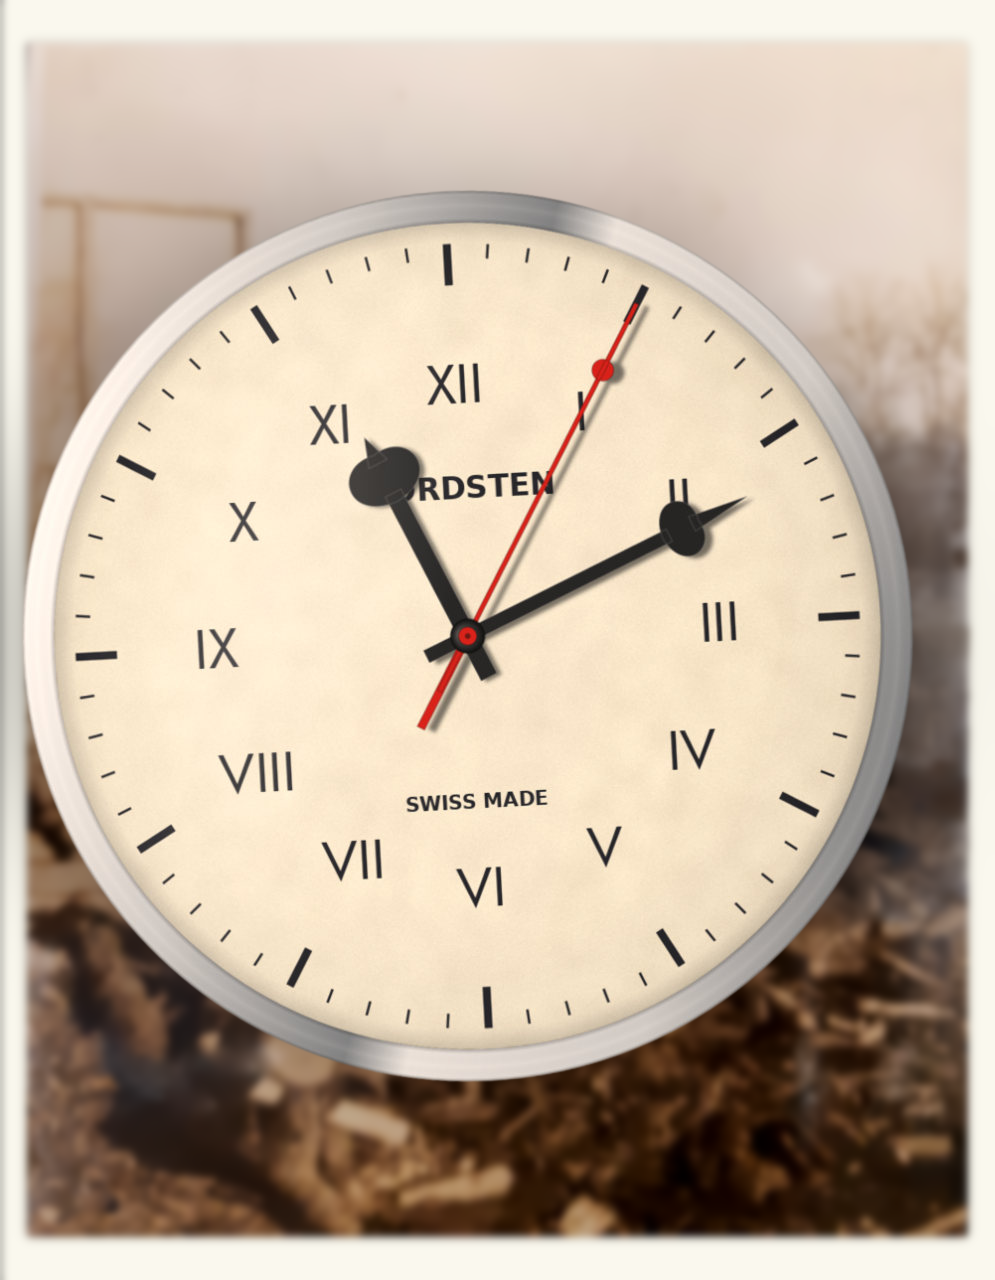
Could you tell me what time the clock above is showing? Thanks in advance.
11:11:05
